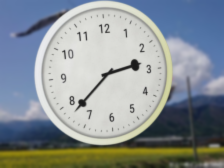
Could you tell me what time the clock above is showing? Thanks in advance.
2:38
